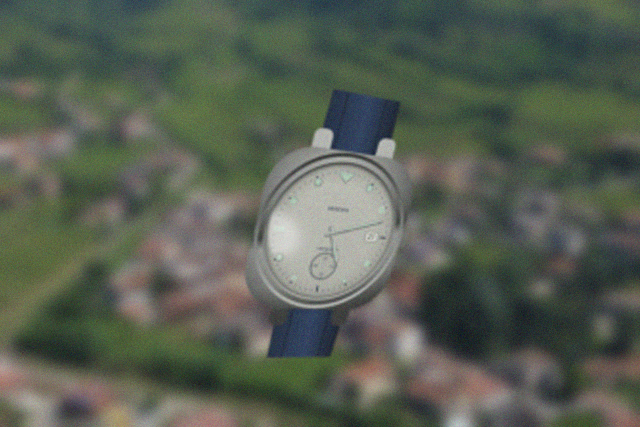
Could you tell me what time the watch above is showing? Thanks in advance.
5:12
